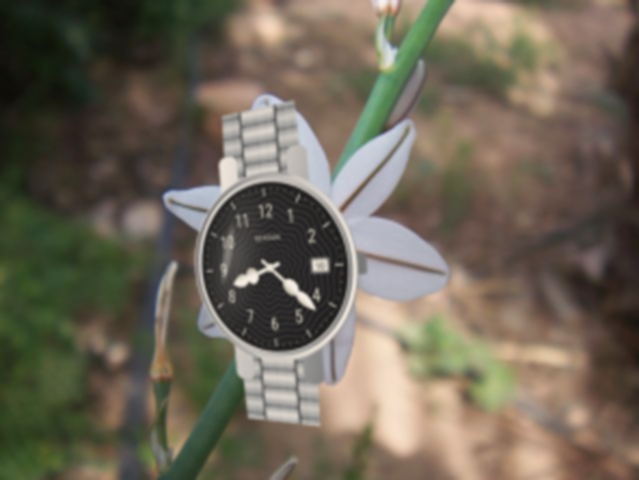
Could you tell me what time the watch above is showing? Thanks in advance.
8:22
